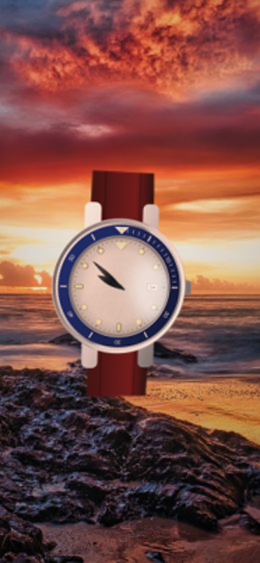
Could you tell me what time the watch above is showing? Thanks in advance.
9:52
